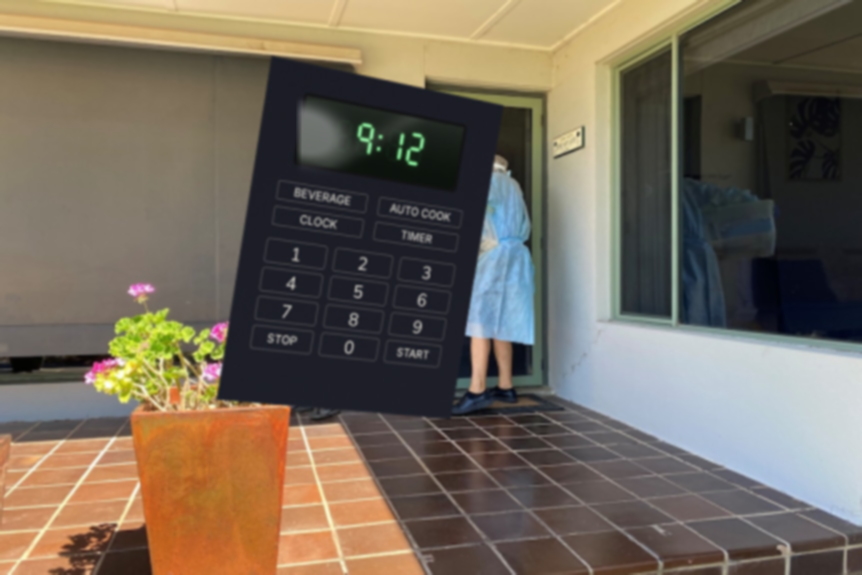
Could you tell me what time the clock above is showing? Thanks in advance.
9:12
